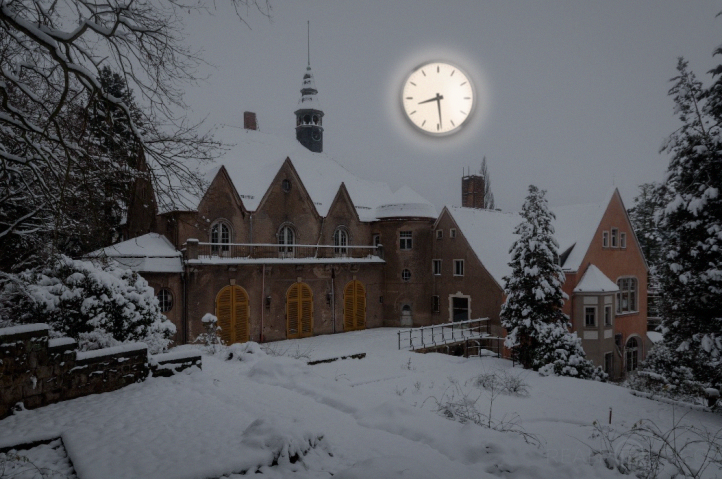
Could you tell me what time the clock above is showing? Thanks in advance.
8:29
